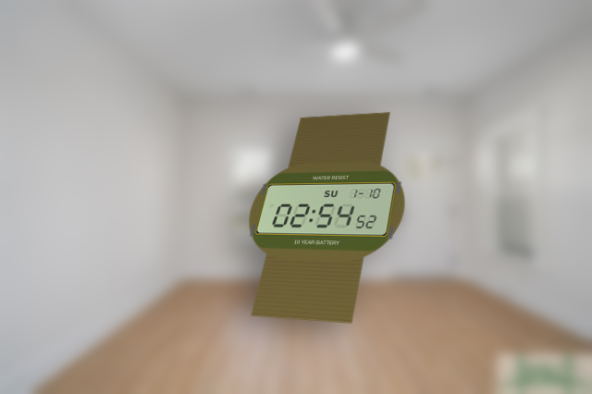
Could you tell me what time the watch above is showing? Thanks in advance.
2:54:52
